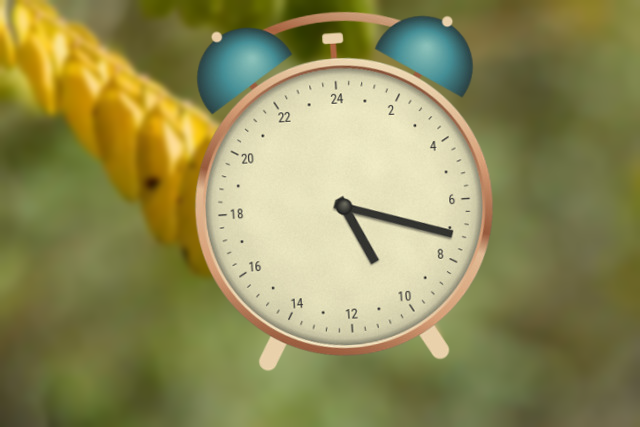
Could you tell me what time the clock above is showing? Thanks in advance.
10:18
